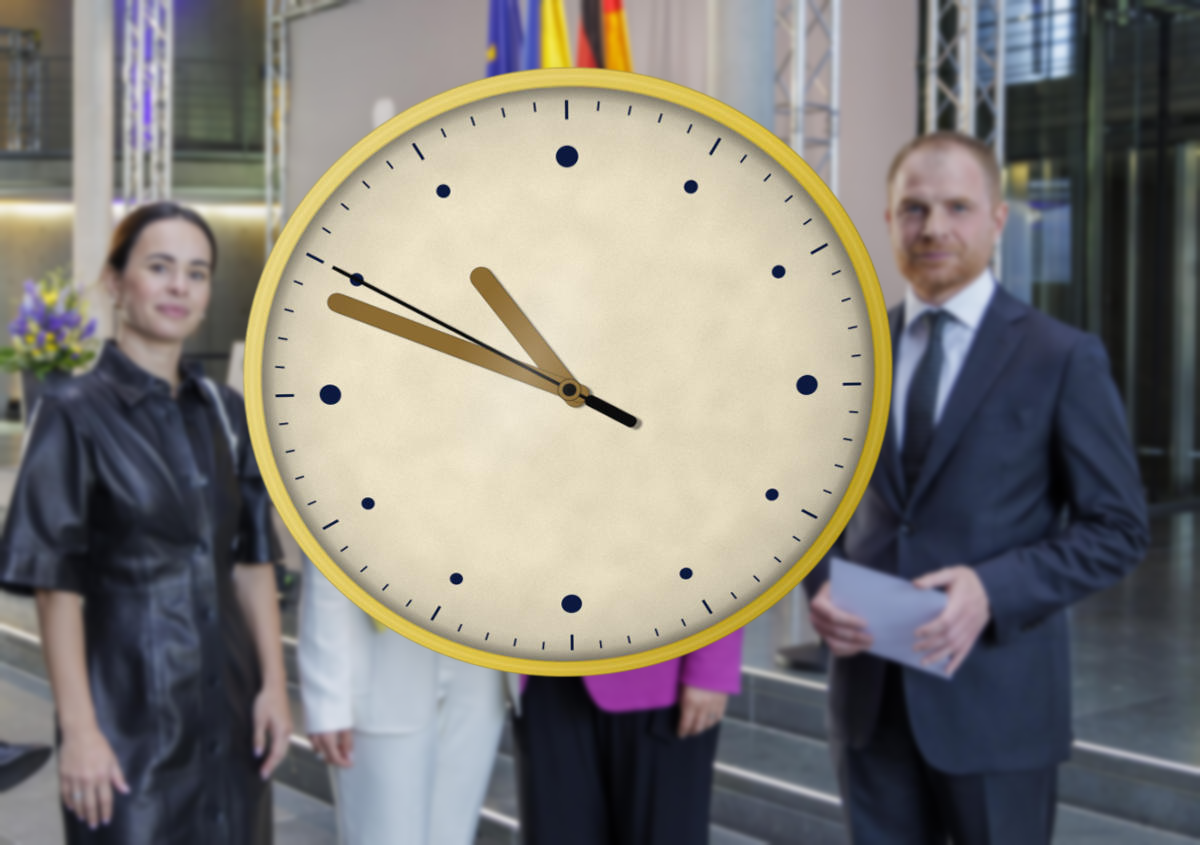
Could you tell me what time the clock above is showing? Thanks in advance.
10:48:50
